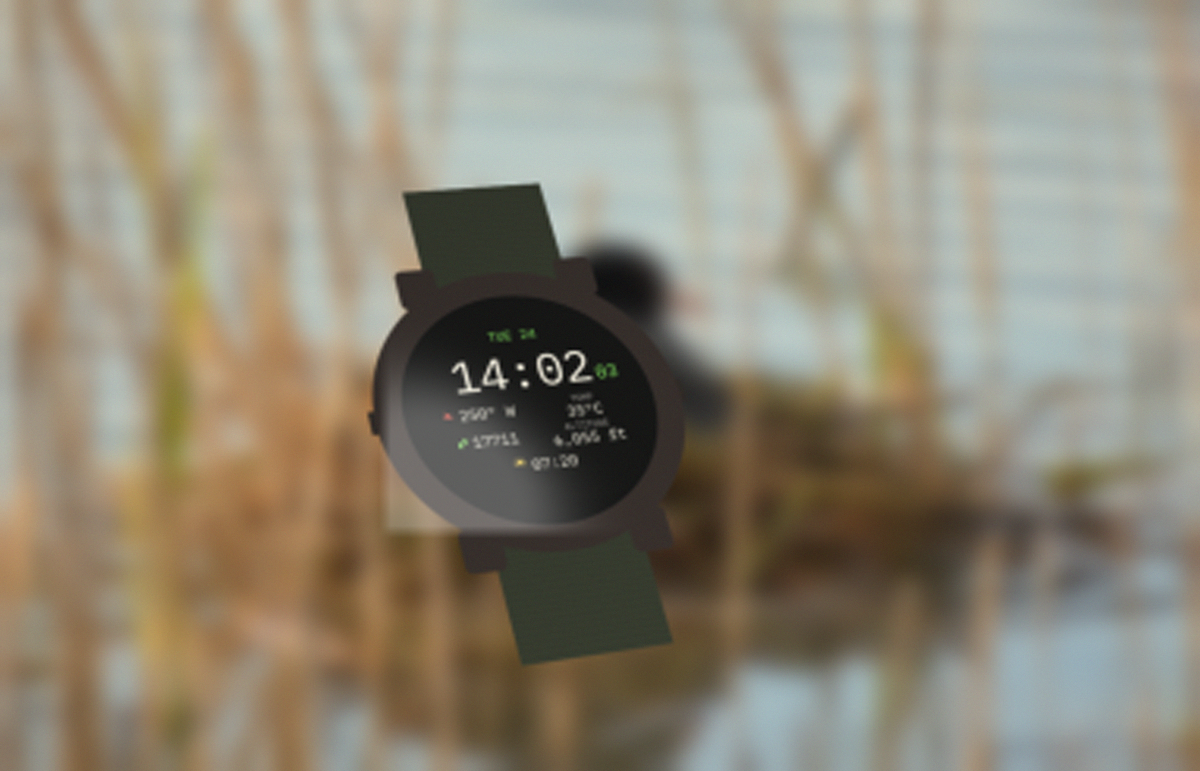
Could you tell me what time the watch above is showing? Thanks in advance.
14:02
